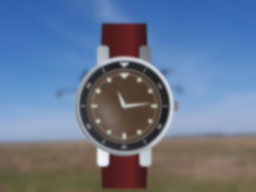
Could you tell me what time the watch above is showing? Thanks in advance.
11:14
